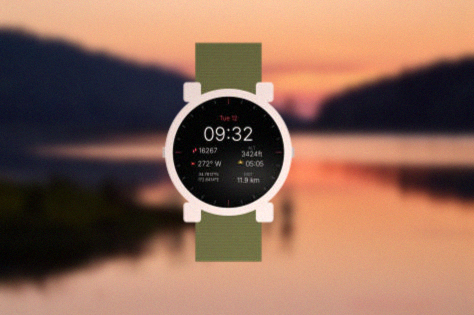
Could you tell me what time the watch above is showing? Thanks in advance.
9:32
